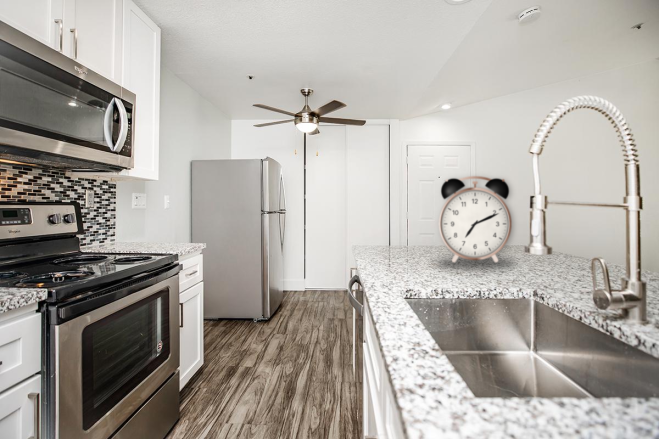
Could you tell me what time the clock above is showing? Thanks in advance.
7:11
